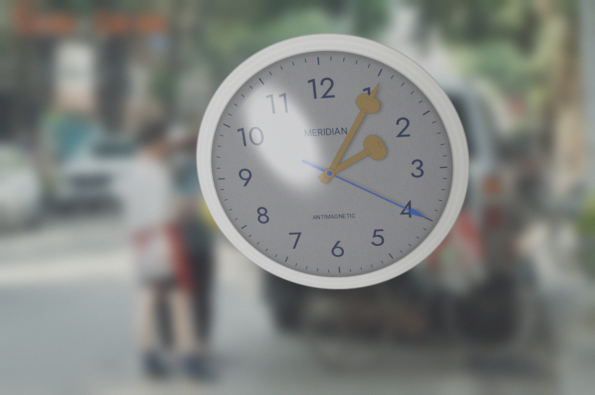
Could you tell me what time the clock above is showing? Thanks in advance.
2:05:20
